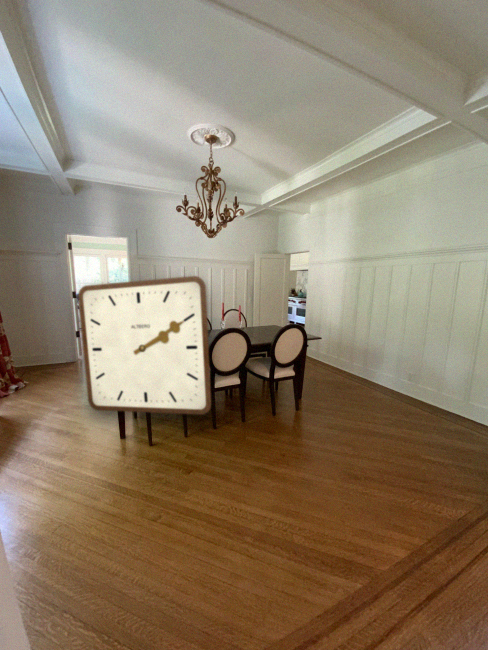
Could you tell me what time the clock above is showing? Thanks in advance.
2:10
